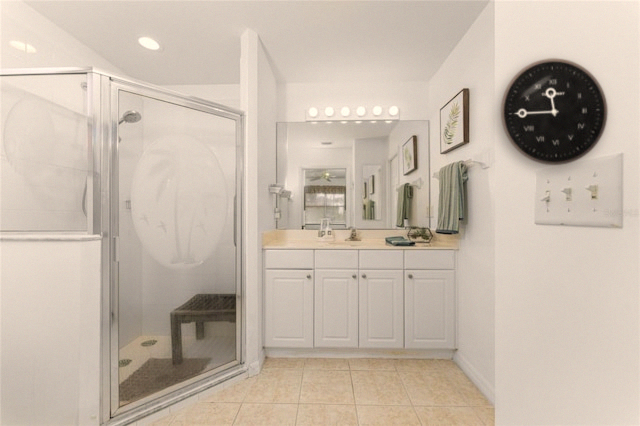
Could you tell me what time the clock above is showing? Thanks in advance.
11:45
